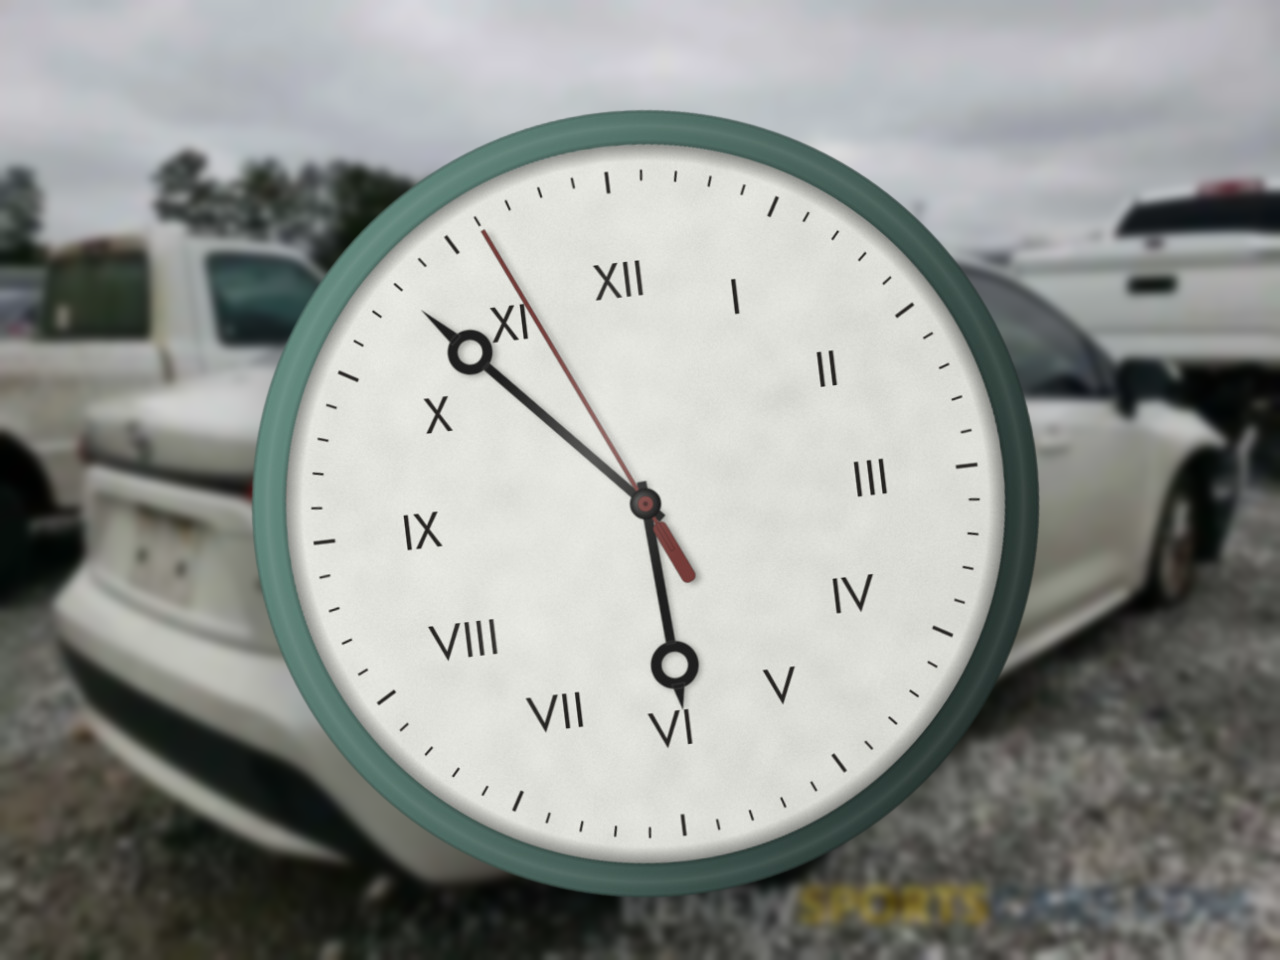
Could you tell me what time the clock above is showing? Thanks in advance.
5:52:56
